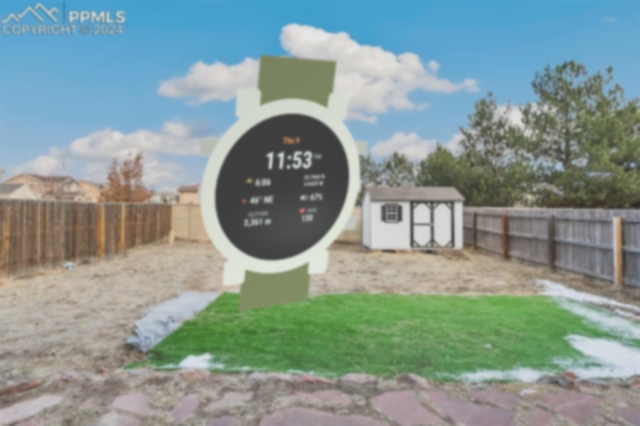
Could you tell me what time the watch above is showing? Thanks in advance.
11:53
